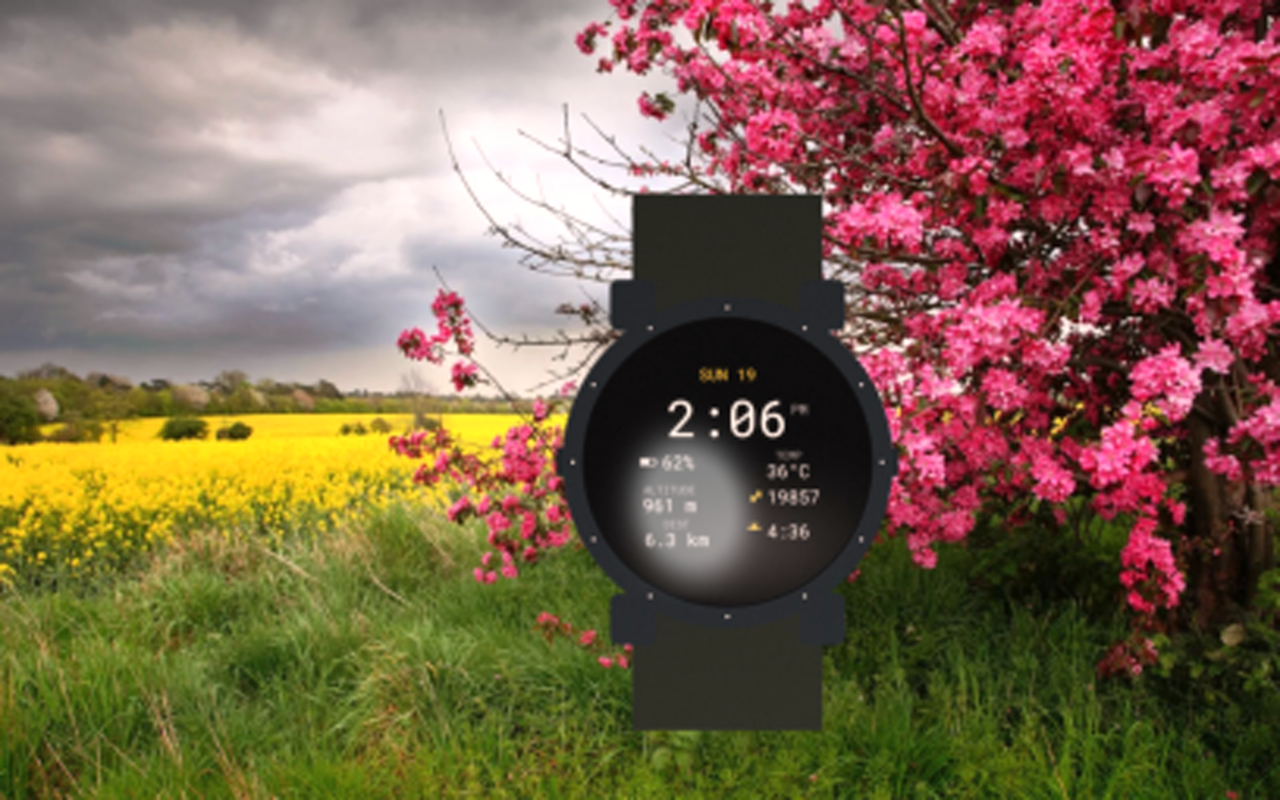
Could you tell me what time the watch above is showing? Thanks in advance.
2:06
